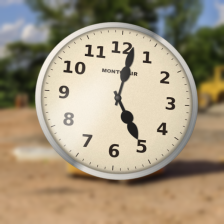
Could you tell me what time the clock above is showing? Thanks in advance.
5:02
